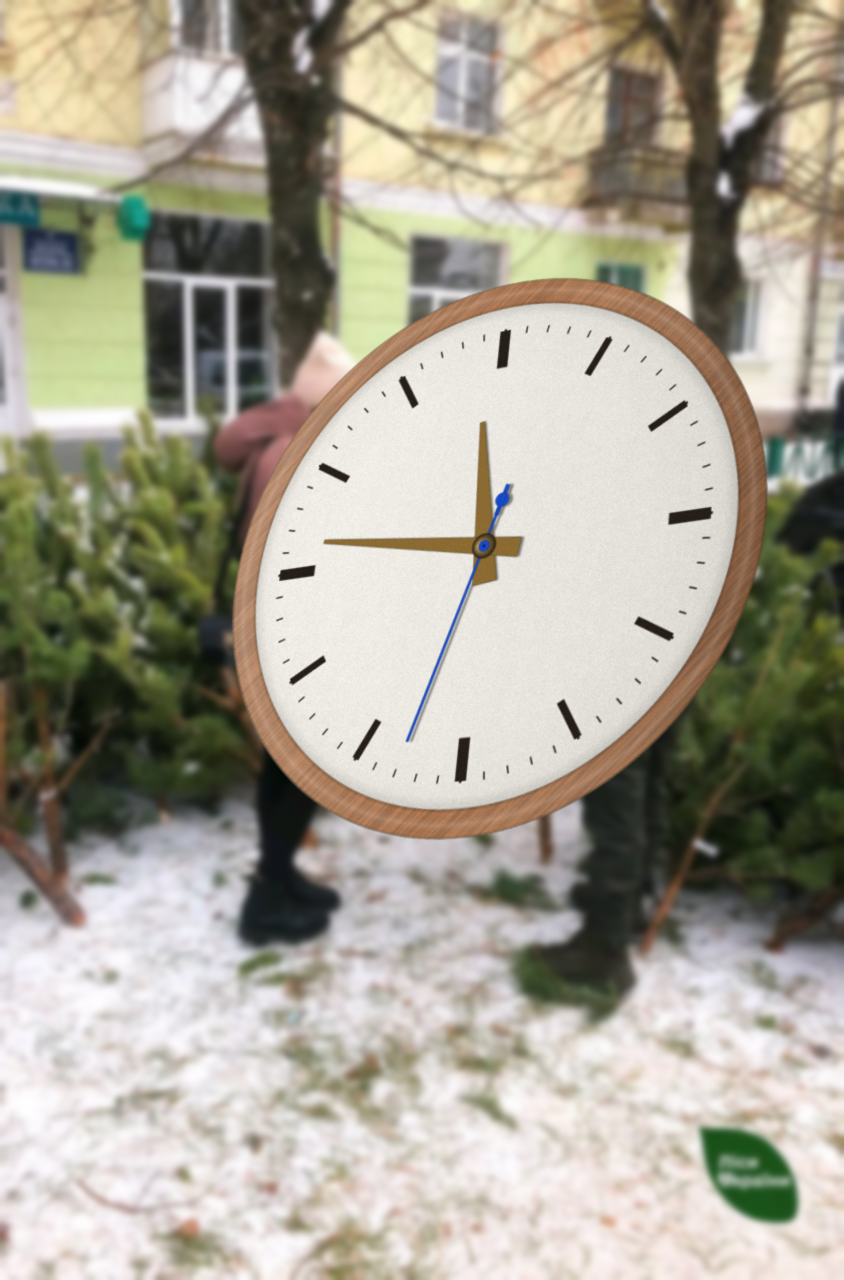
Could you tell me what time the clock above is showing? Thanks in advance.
11:46:33
